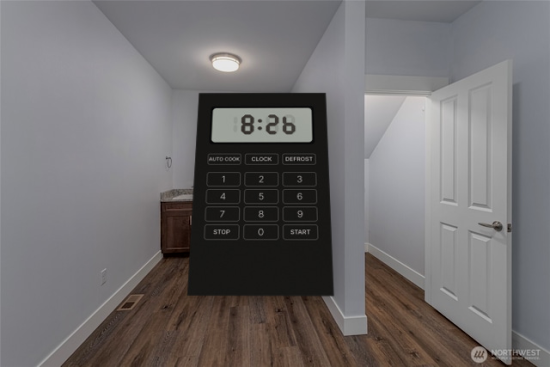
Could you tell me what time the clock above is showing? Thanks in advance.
8:26
